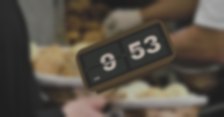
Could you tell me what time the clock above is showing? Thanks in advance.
9:53
